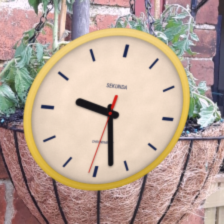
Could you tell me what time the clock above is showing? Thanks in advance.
9:27:31
